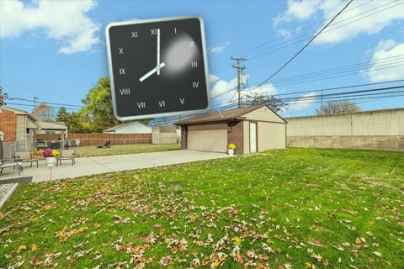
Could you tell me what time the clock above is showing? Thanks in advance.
8:01
